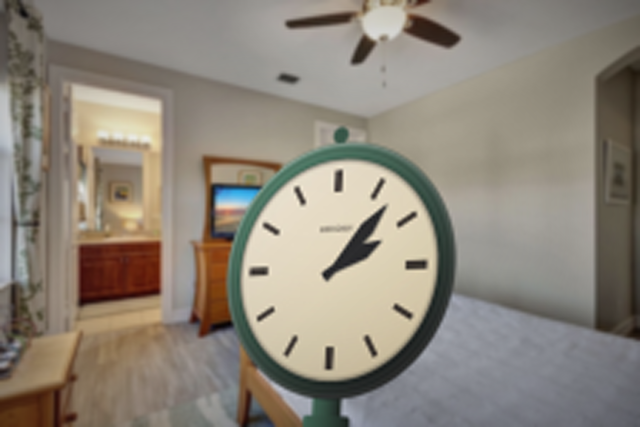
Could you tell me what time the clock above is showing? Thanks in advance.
2:07
